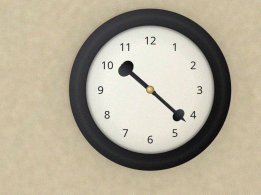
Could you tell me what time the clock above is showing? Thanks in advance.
10:22
